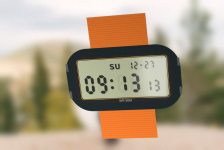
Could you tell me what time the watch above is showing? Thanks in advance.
9:13:13
